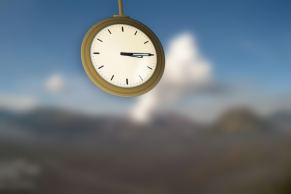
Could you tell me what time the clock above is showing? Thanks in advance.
3:15
